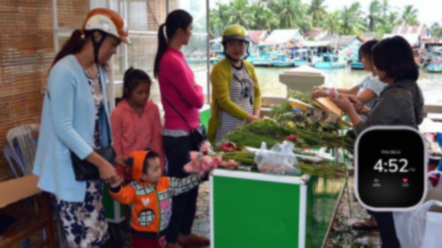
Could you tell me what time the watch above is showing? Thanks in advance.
4:52
